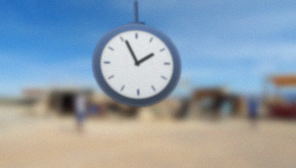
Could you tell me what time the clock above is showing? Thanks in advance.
1:56
